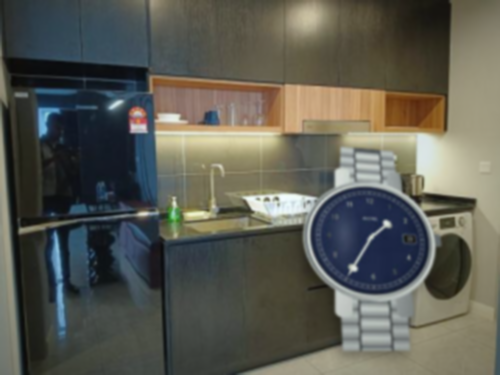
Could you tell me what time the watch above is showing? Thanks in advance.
1:35
